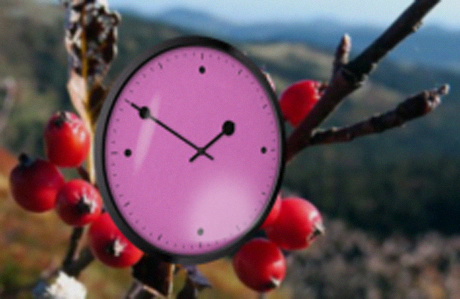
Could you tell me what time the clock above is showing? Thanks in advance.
1:50
